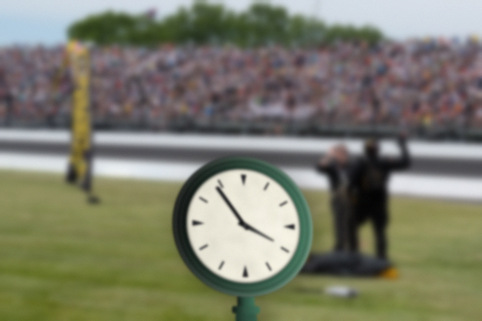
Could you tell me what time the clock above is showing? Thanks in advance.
3:54
